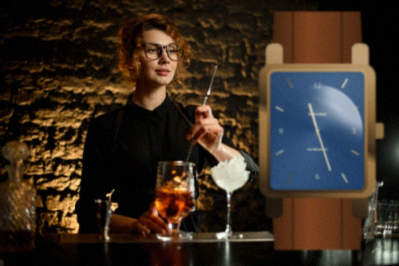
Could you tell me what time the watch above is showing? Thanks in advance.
11:27
